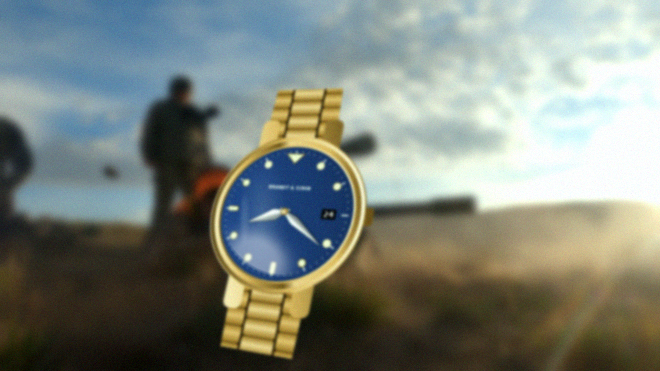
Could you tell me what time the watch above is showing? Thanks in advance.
8:21
